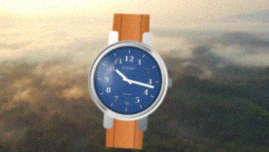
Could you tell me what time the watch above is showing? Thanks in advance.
10:17
